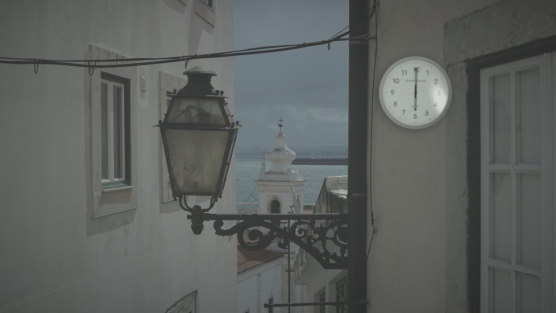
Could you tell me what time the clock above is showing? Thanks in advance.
6:00
